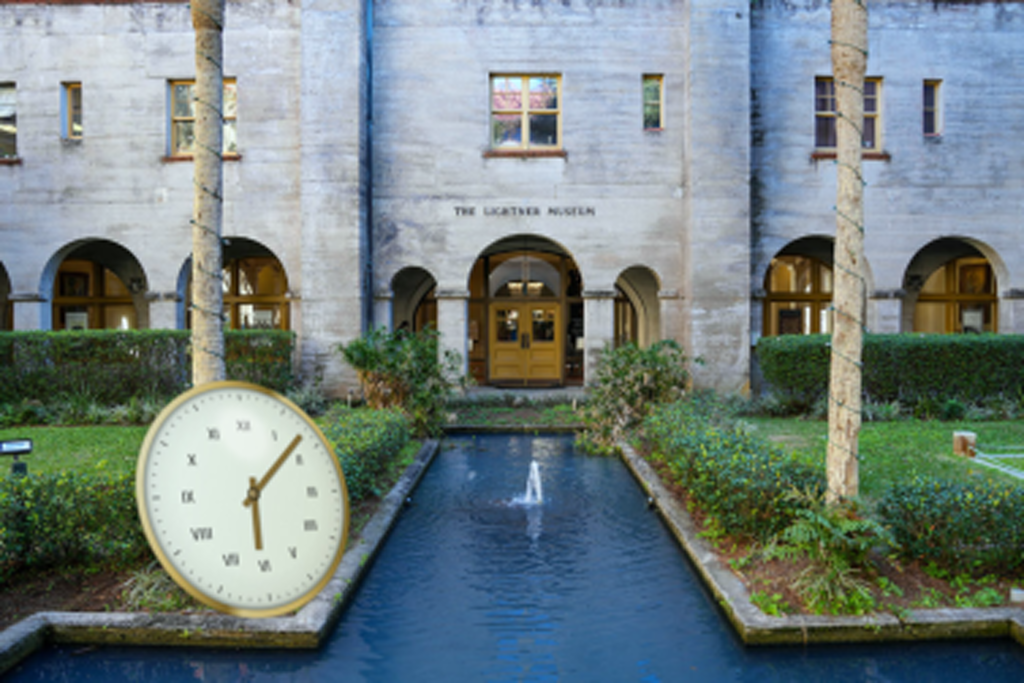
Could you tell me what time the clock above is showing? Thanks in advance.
6:08
